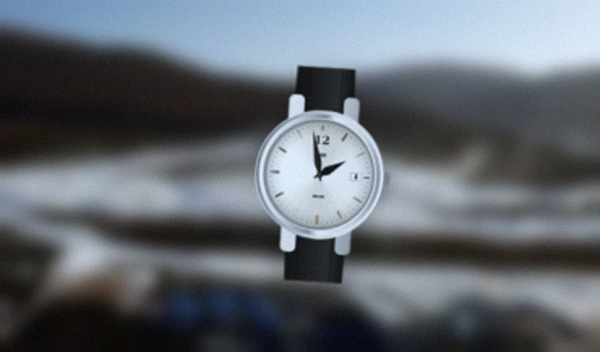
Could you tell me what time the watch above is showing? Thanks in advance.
1:58
